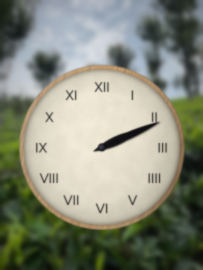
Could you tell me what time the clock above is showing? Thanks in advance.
2:11
